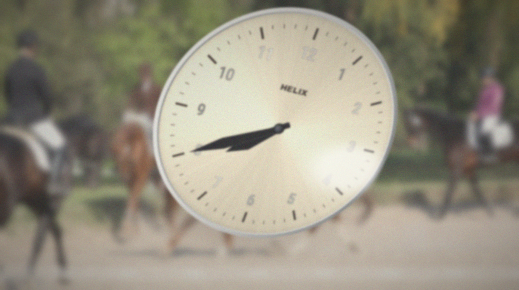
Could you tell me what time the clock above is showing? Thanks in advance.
7:40
